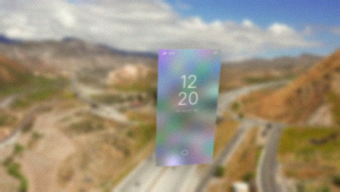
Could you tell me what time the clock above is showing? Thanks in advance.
12:20
